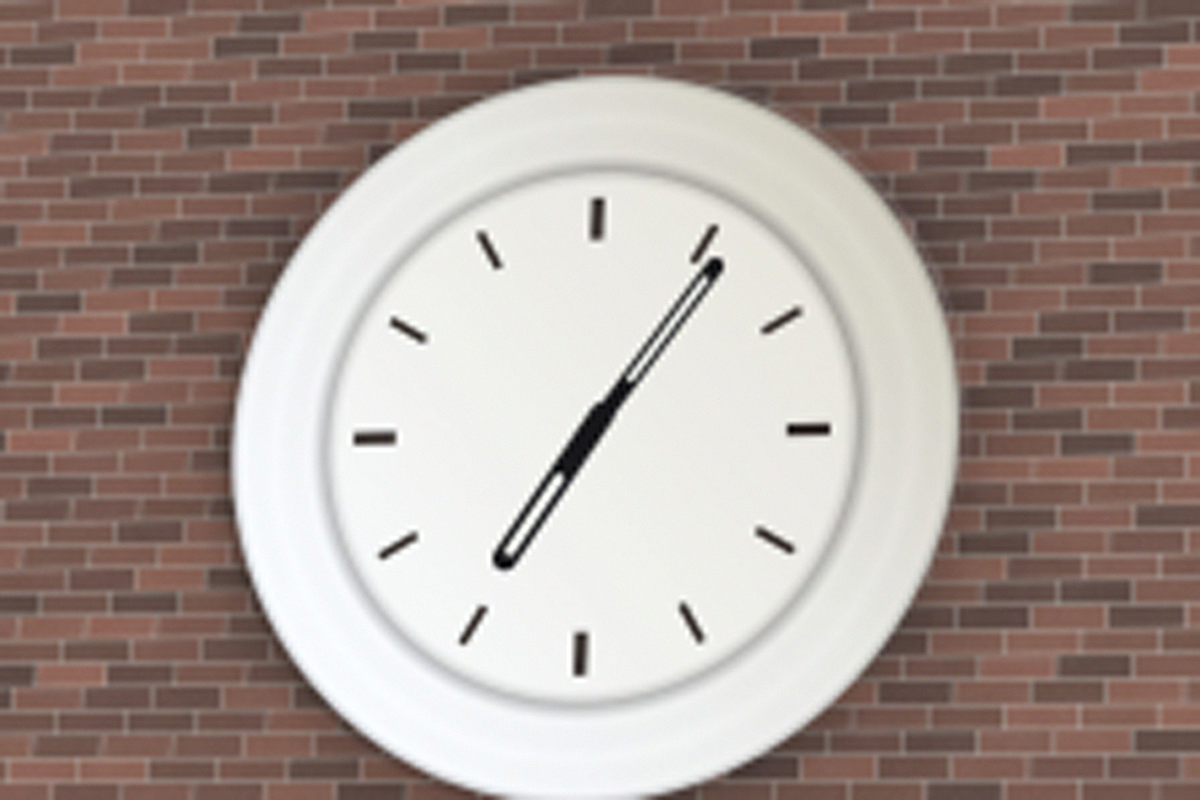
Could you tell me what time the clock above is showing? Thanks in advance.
7:06
